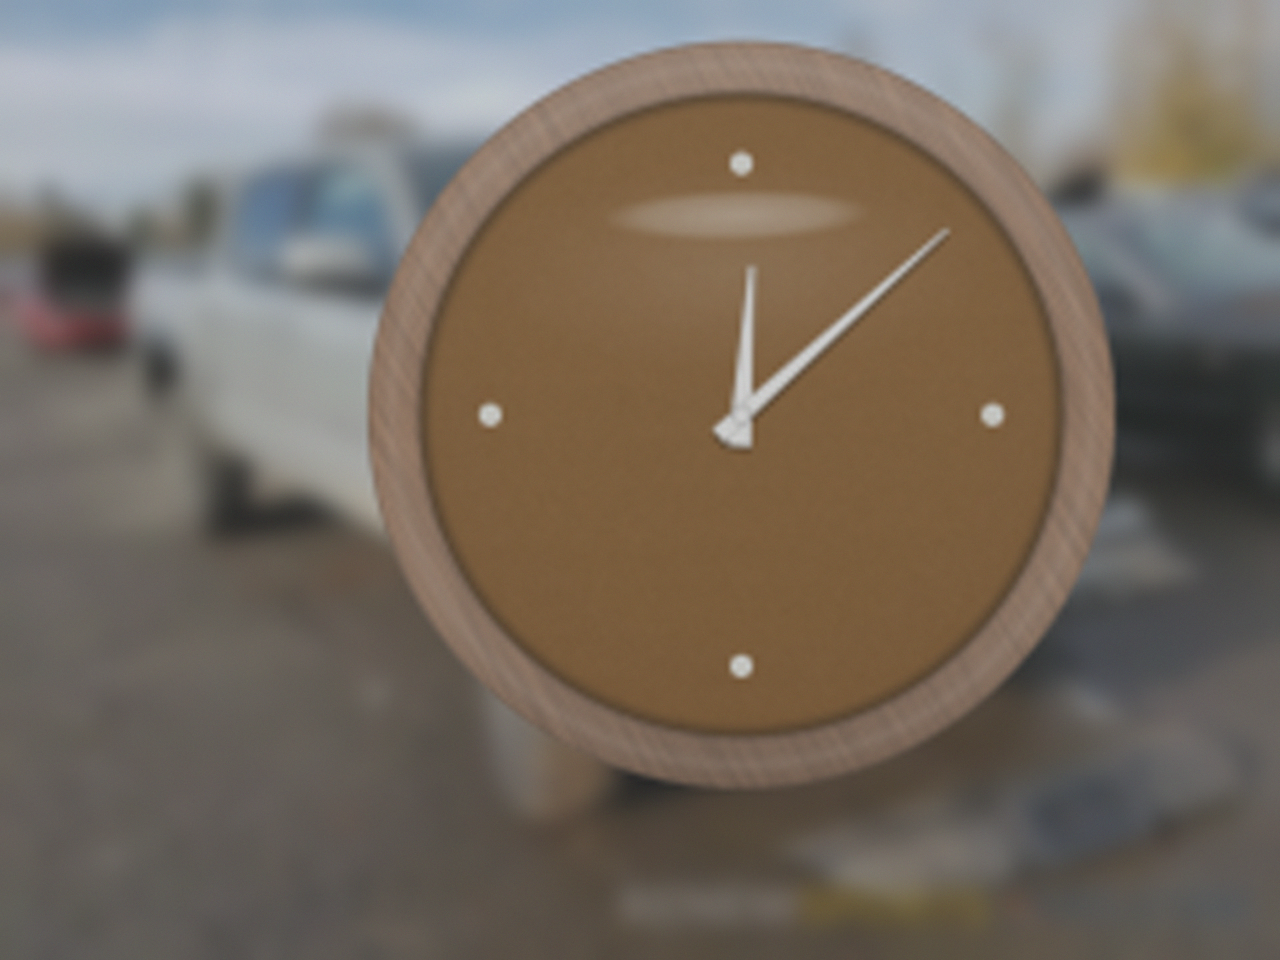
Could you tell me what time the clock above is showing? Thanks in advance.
12:08
